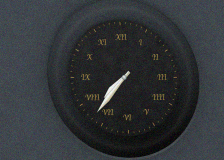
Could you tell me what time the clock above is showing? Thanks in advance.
7:37
